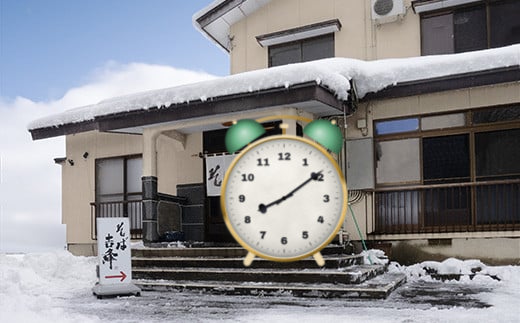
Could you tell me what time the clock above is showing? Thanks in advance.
8:09
